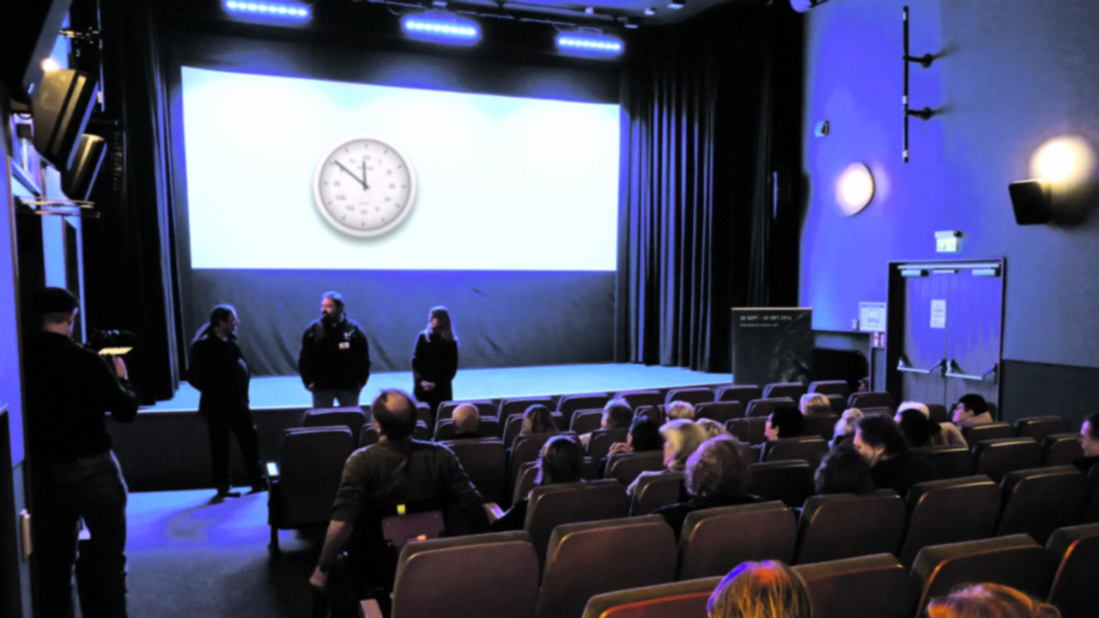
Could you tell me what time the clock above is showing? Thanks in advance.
11:51
